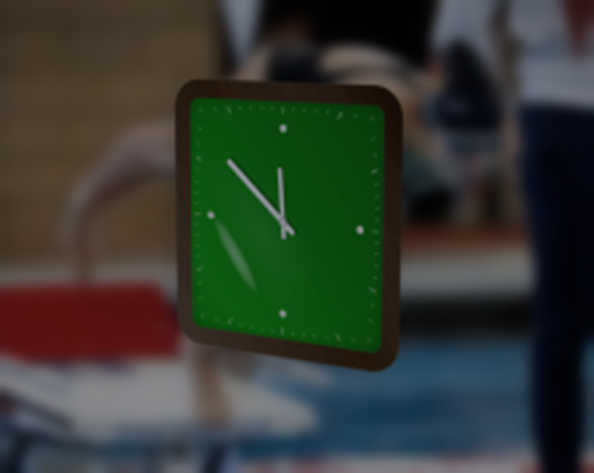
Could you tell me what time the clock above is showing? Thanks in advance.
11:52
